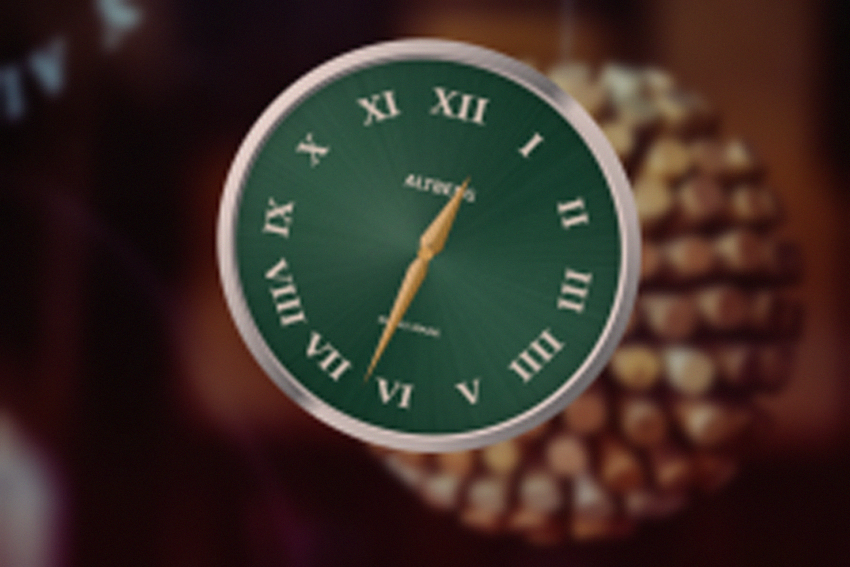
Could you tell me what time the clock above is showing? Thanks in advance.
12:32
